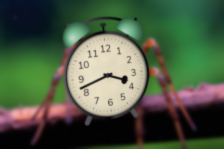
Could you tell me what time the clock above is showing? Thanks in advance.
3:42
